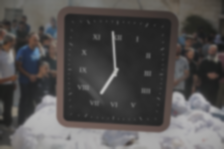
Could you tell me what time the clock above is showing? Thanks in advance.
6:59
